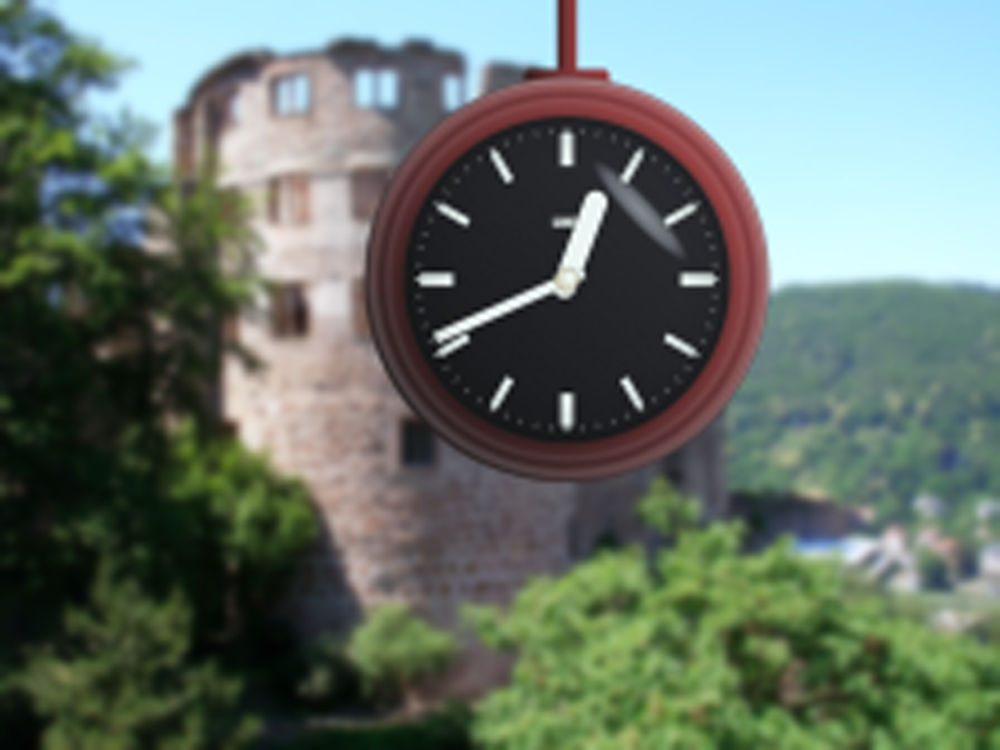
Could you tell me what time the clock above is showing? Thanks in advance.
12:41
